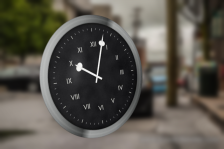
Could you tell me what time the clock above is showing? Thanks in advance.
10:03
